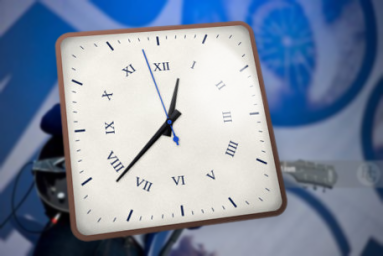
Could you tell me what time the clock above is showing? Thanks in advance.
12:37:58
